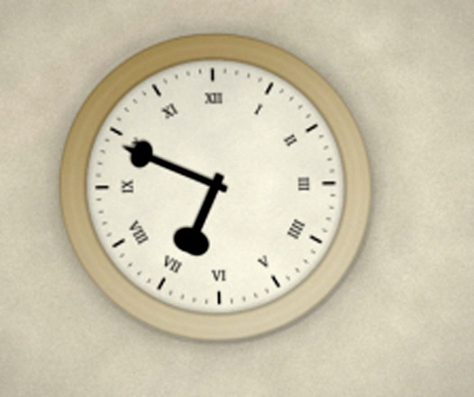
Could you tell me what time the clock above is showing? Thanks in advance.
6:49
